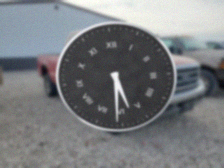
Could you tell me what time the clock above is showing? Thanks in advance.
5:31
